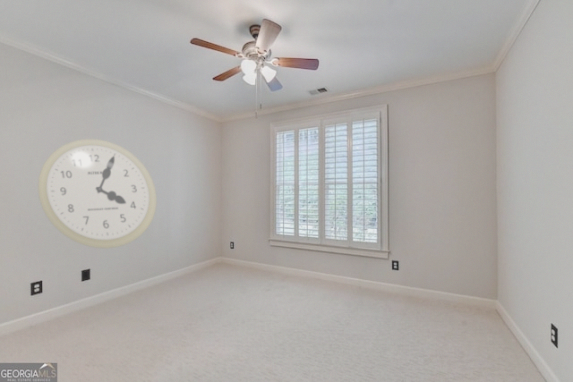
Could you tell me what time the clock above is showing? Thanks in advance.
4:05
